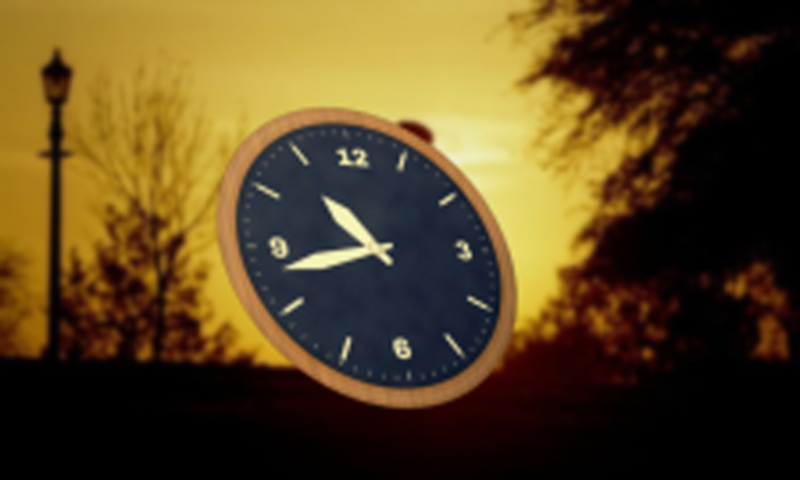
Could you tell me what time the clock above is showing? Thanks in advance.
10:43
